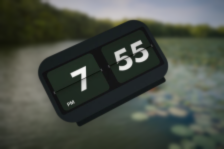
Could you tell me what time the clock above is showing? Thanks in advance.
7:55
